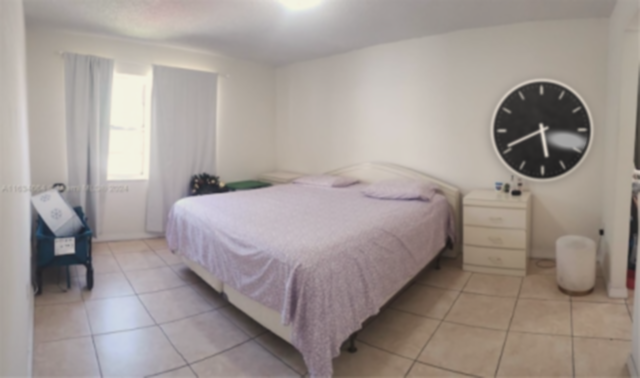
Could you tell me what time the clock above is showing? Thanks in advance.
5:41
